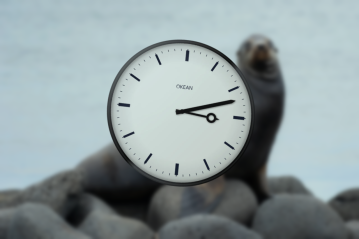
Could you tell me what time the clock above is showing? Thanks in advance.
3:12
